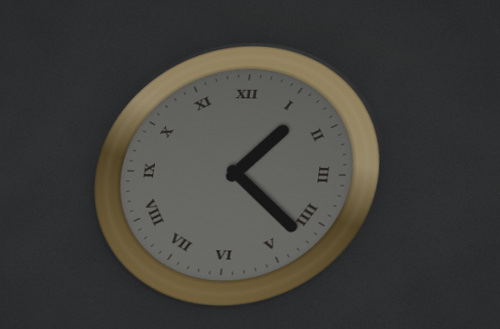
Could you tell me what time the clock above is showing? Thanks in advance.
1:22
